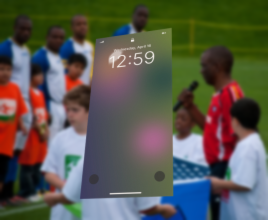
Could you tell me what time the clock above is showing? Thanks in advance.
12:59
